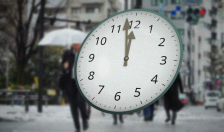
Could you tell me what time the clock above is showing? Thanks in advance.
11:58
